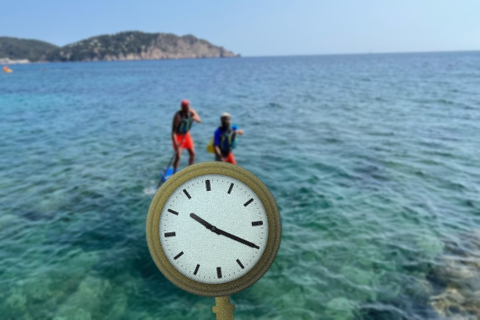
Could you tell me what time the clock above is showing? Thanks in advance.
10:20
